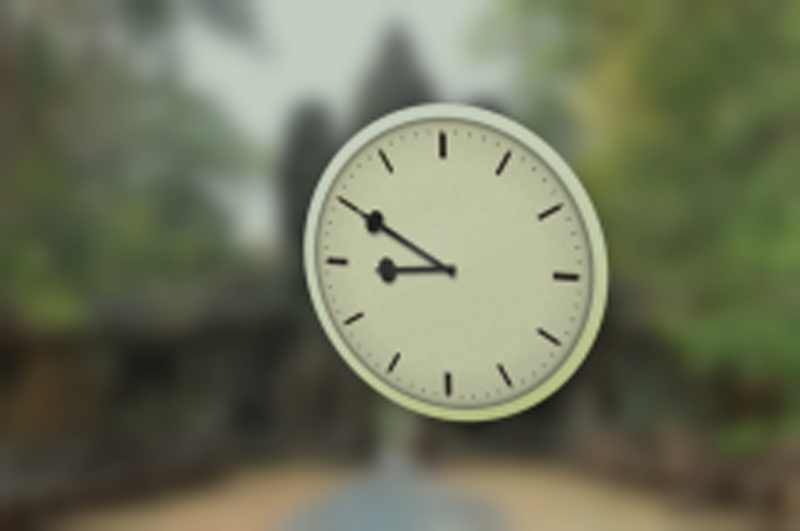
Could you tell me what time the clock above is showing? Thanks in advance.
8:50
